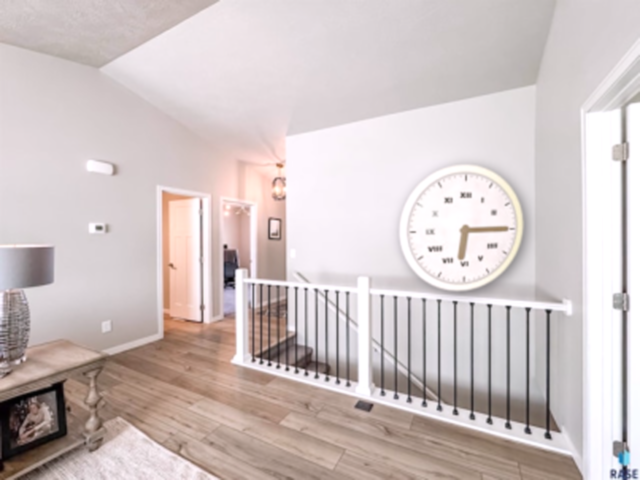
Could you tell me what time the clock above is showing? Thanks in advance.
6:15
